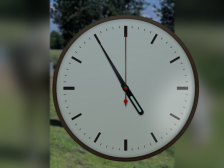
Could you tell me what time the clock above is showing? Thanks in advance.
4:55:00
